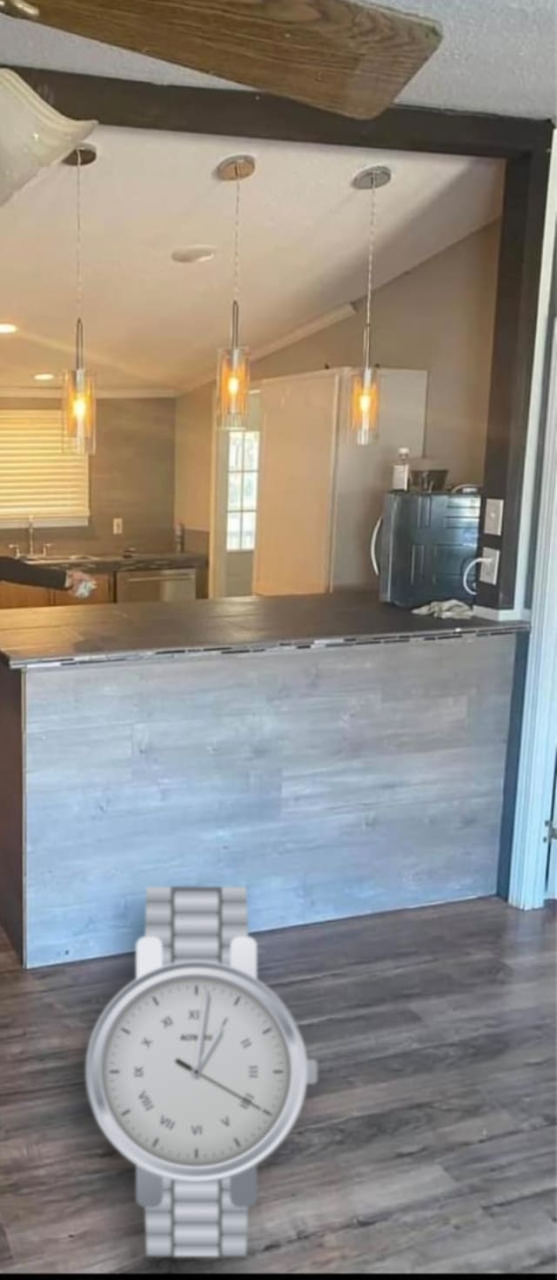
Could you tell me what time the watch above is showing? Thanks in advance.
1:01:20
